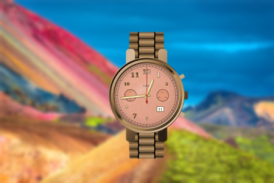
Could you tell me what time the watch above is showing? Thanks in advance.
12:44
